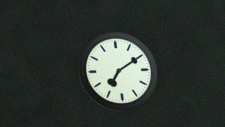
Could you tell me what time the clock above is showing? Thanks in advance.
7:10
